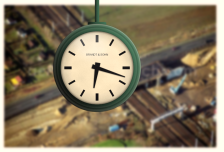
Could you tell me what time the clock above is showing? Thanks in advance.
6:18
